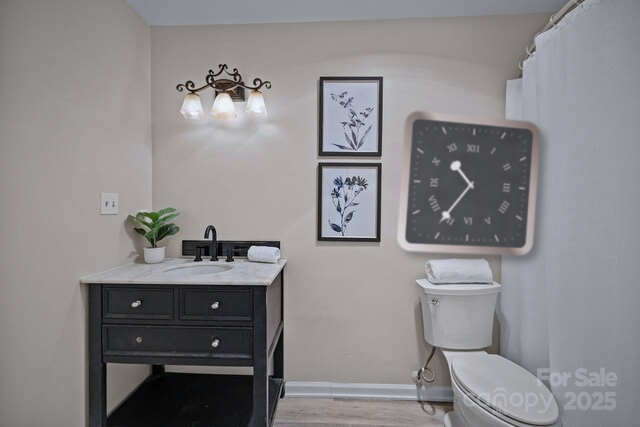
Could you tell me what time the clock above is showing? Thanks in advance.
10:36
